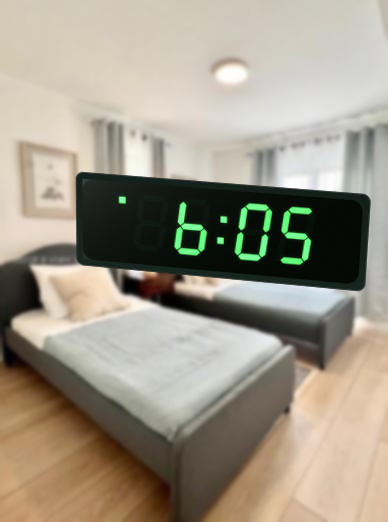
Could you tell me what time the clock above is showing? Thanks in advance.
6:05
